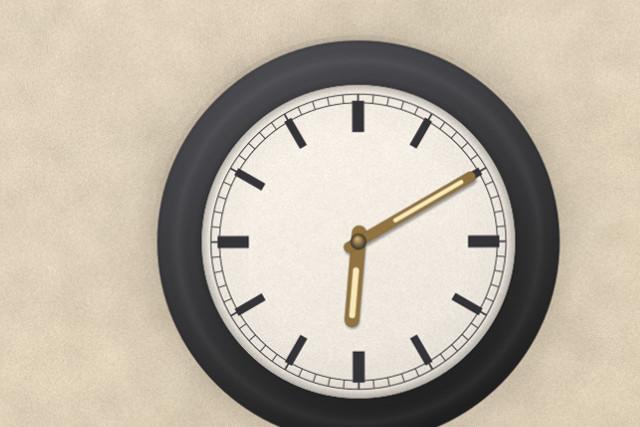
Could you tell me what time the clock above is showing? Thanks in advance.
6:10
